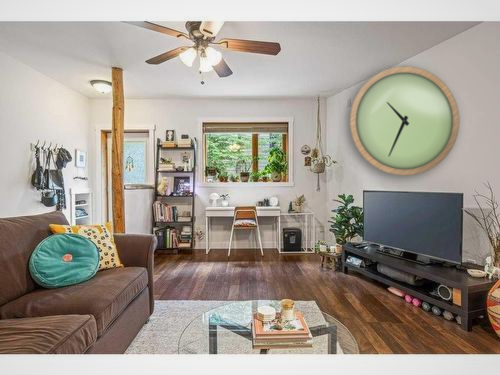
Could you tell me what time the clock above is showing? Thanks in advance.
10:34
